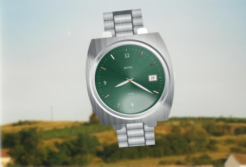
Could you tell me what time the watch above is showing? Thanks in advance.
8:21
